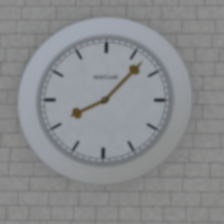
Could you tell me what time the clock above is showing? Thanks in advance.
8:07
